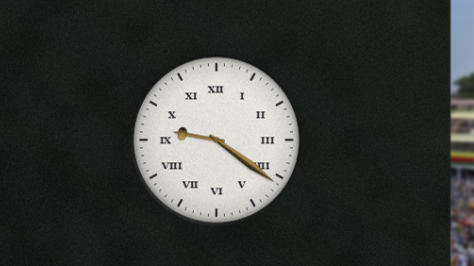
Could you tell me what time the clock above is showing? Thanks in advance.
9:21
